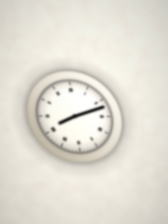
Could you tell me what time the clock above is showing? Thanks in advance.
8:12
